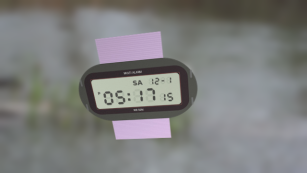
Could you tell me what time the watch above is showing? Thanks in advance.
5:17:15
